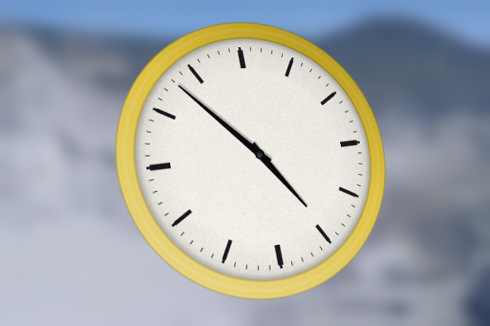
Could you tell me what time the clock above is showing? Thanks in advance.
4:53
